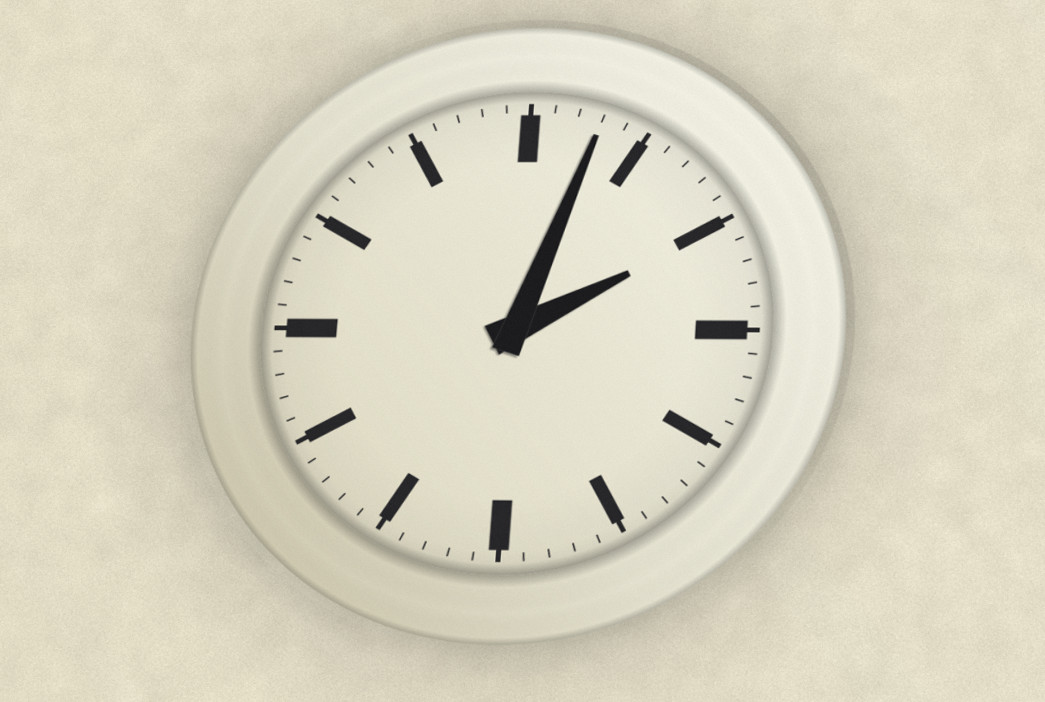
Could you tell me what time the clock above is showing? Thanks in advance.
2:03
